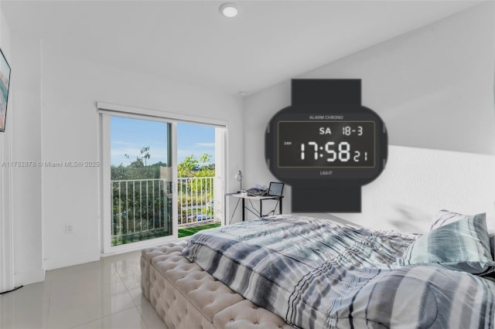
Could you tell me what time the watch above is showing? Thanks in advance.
17:58:21
